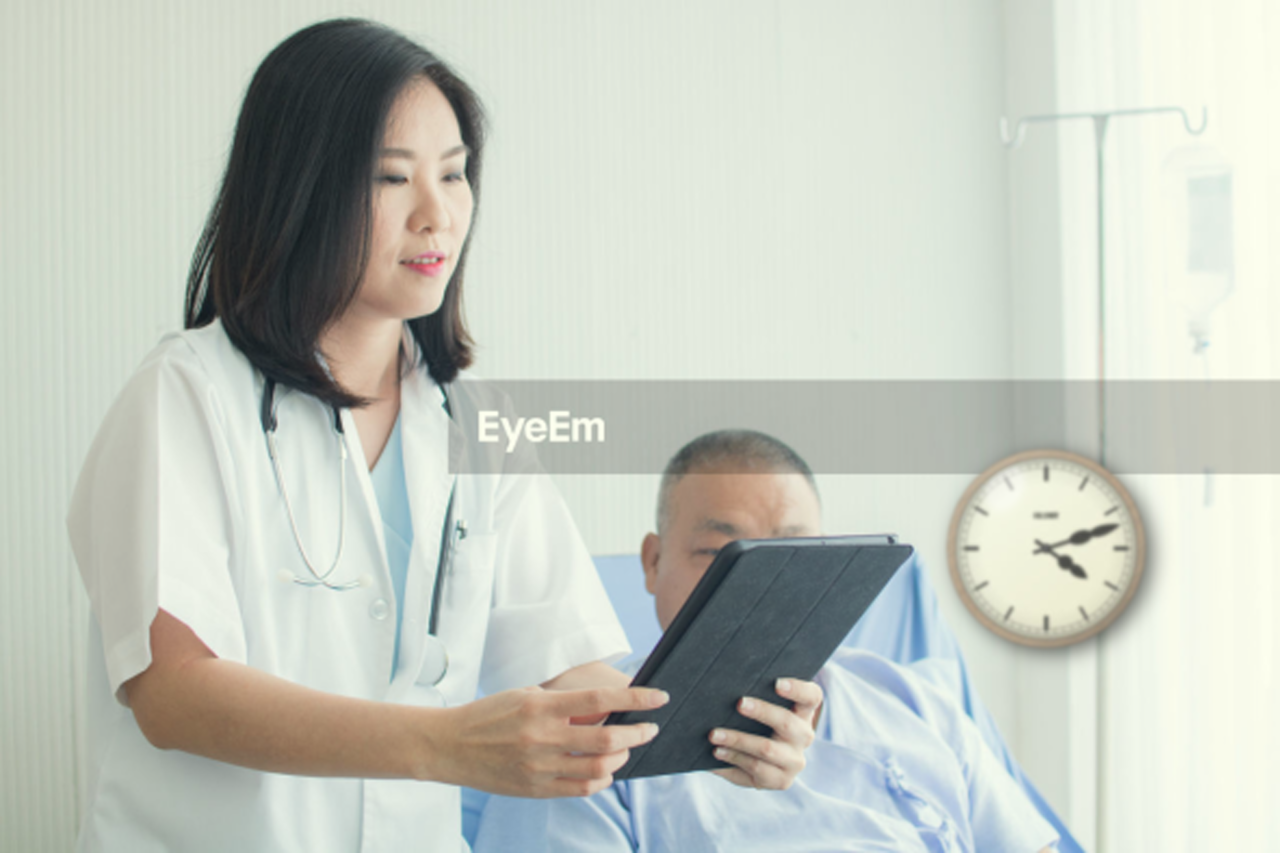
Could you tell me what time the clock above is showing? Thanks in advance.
4:12
